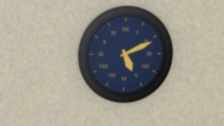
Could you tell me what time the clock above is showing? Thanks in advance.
5:11
